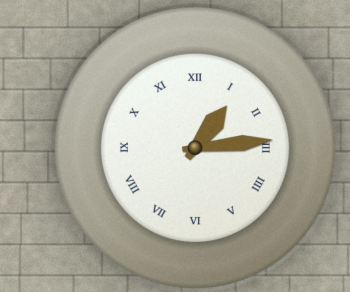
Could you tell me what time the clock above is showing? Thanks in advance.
1:14
